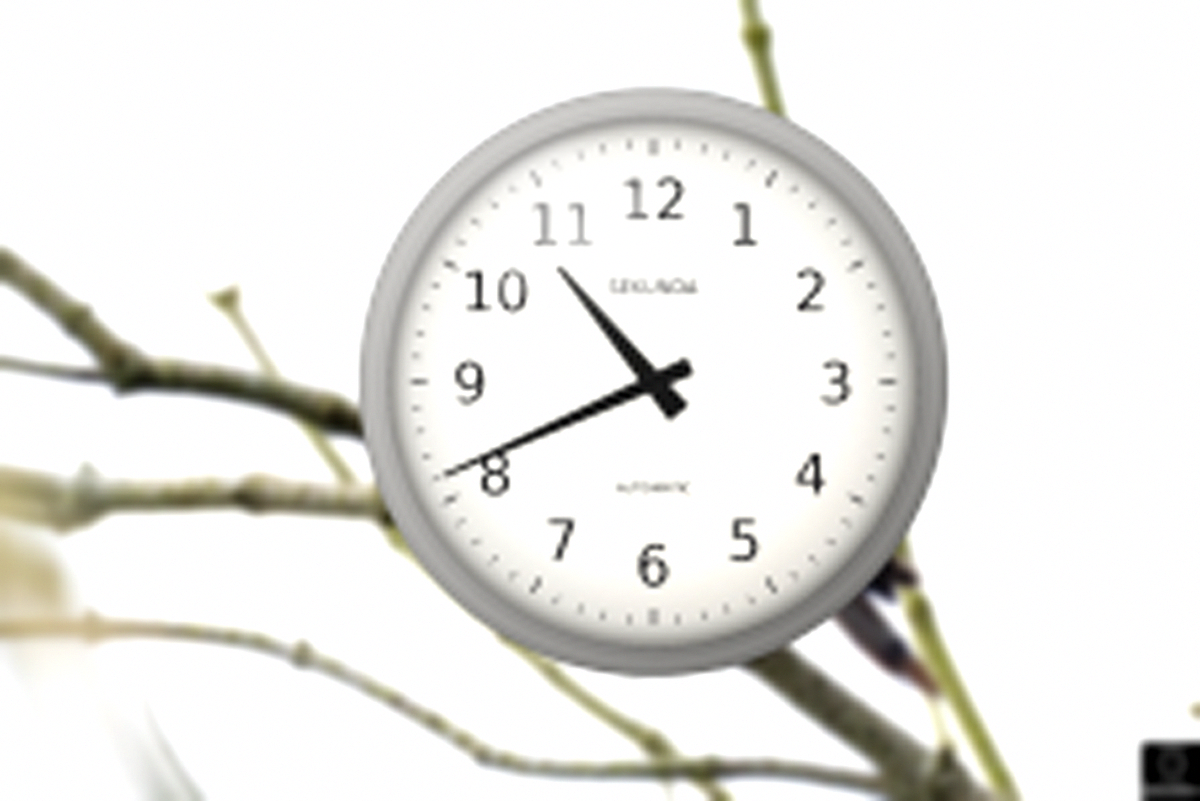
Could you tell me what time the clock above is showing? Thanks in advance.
10:41
